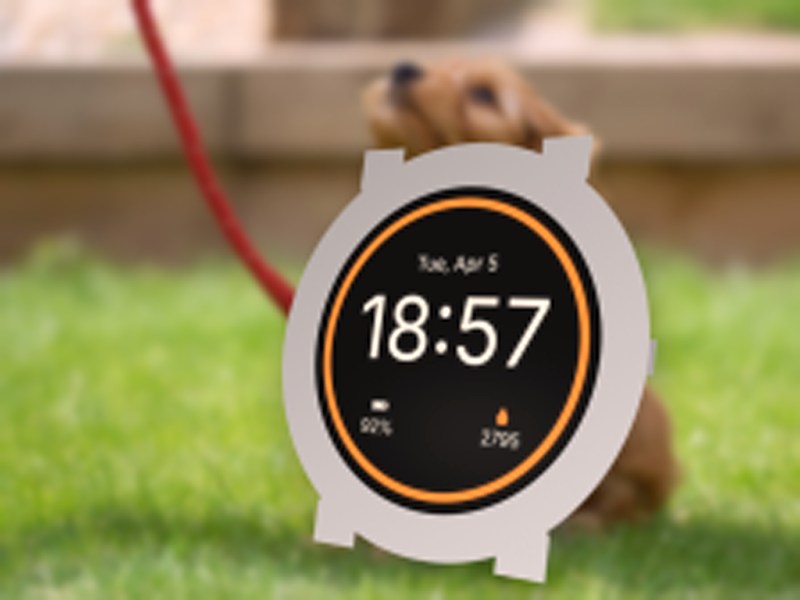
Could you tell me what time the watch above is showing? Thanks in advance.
18:57
